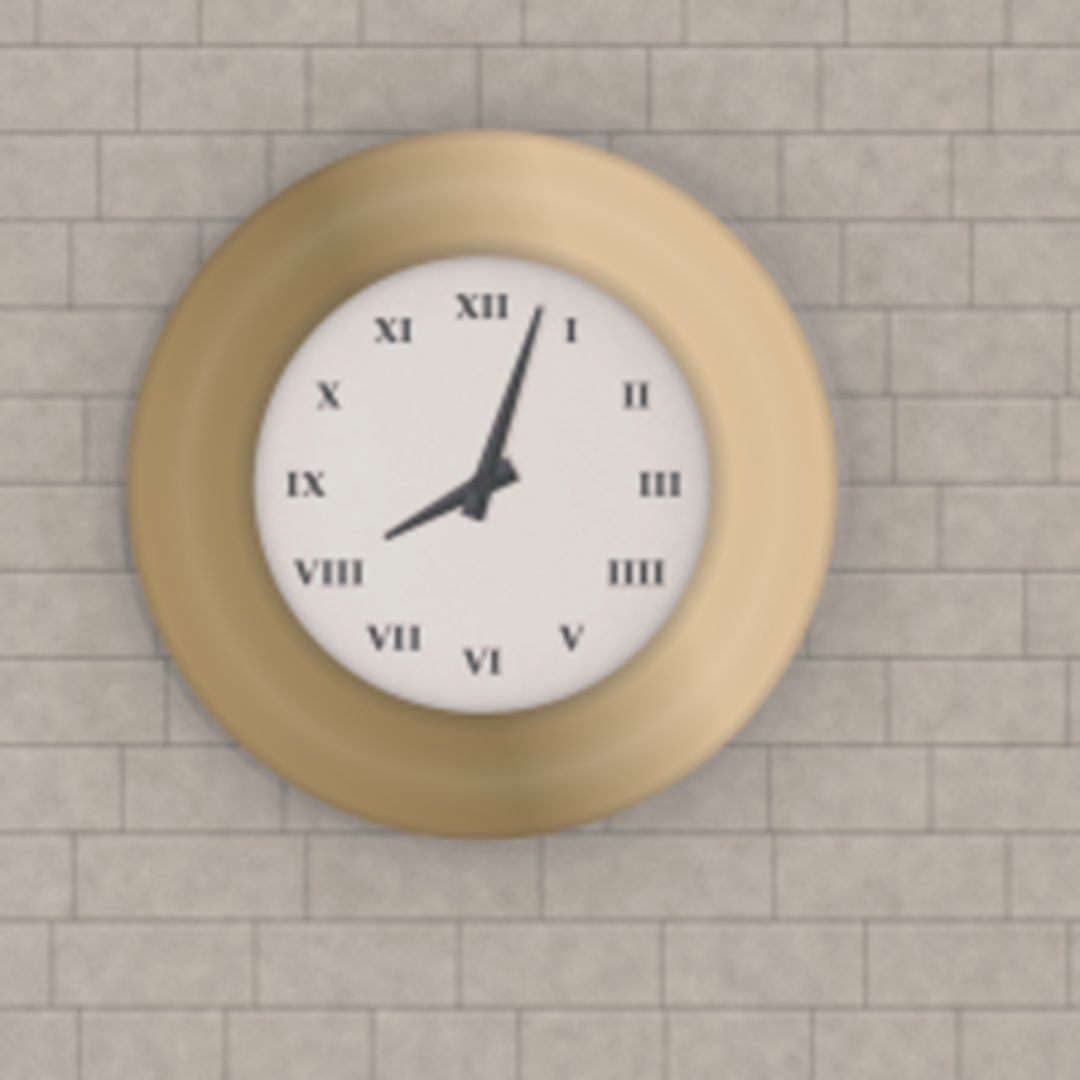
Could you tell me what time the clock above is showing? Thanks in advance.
8:03
